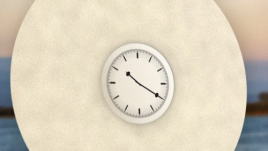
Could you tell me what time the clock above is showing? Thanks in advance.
10:20
